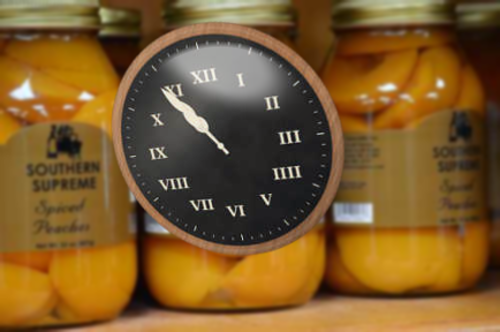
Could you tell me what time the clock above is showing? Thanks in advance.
10:54
